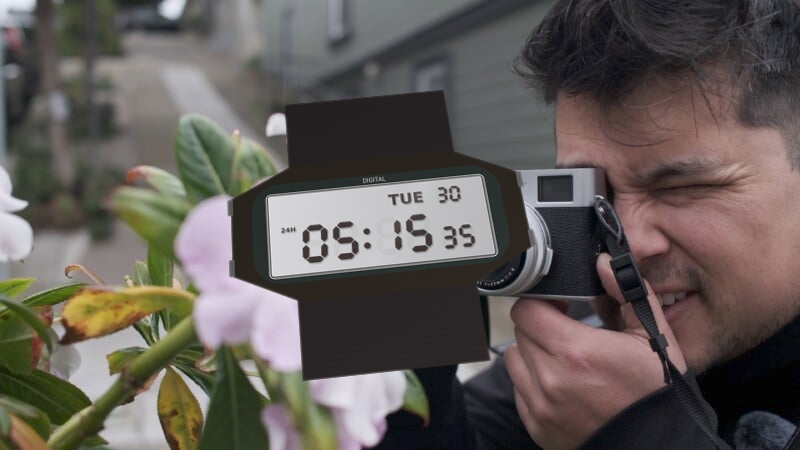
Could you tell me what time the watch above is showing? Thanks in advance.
5:15:35
